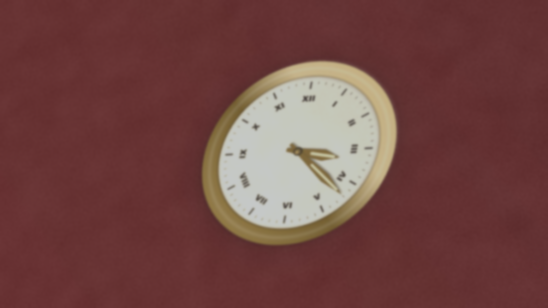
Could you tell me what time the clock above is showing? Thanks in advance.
3:22
